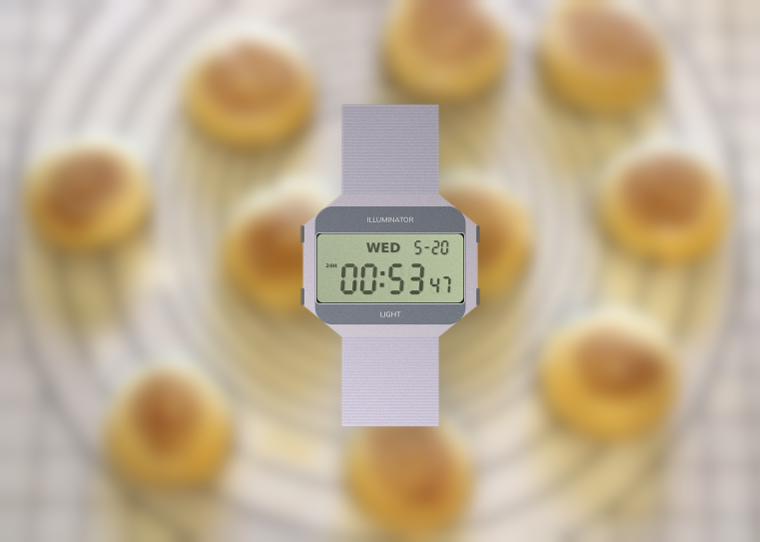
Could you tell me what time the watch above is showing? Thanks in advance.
0:53:47
